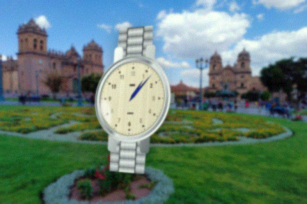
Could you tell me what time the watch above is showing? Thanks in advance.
1:07
